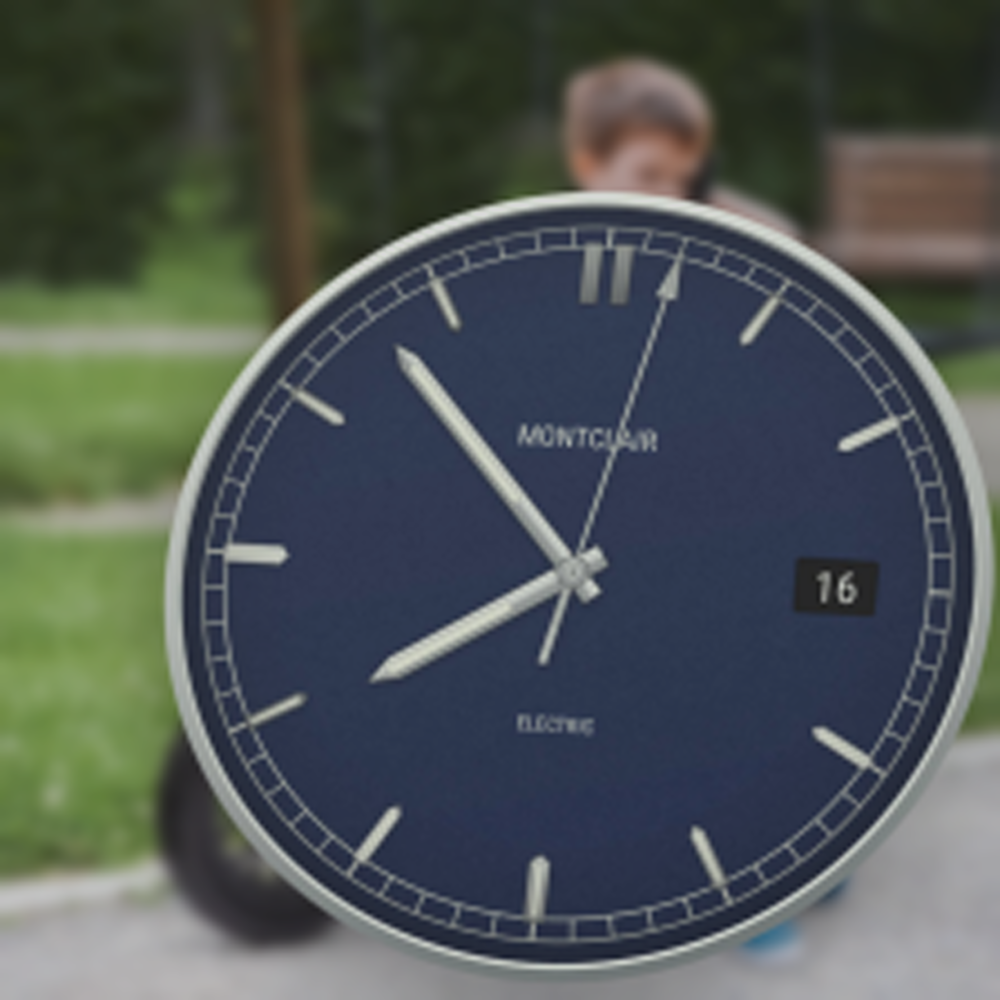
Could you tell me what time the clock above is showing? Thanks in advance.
7:53:02
